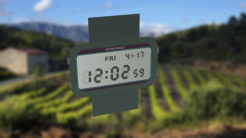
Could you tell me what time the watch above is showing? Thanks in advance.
12:02:59
